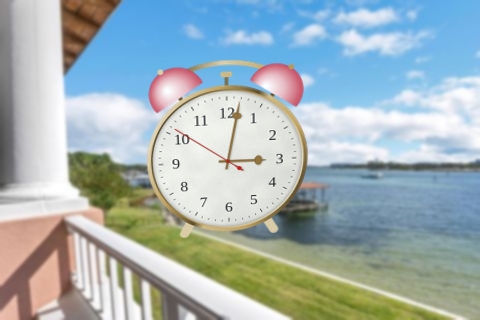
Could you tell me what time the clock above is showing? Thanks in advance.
3:01:51
